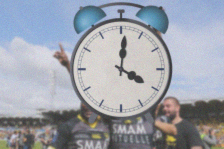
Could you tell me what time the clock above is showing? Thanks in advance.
4:01
